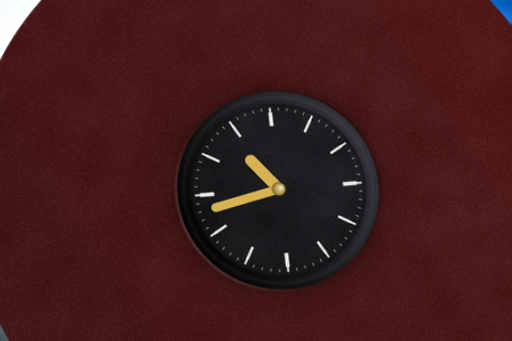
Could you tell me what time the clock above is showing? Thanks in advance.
10:43
